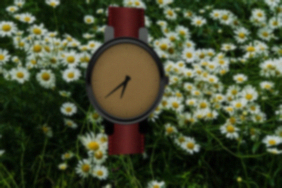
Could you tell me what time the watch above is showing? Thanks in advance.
6:39
